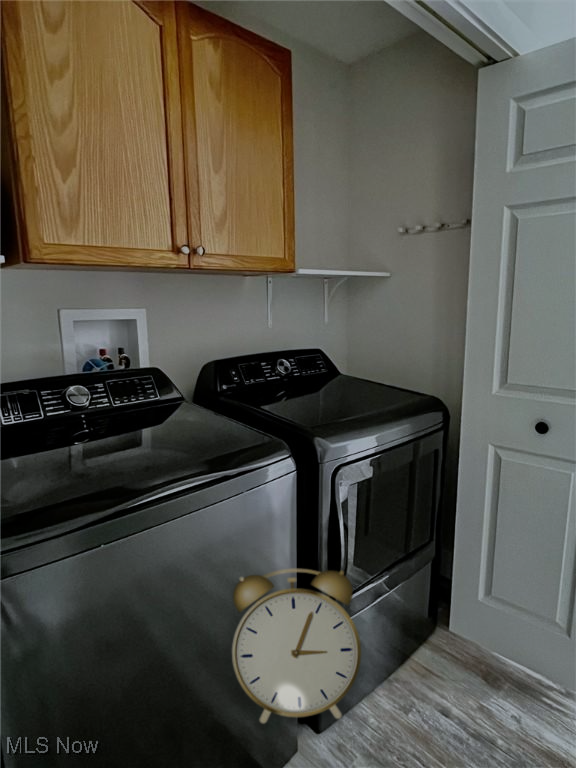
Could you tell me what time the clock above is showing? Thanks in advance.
3:04
